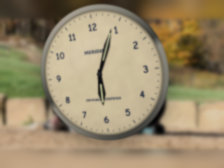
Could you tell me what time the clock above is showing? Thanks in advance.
6:04
